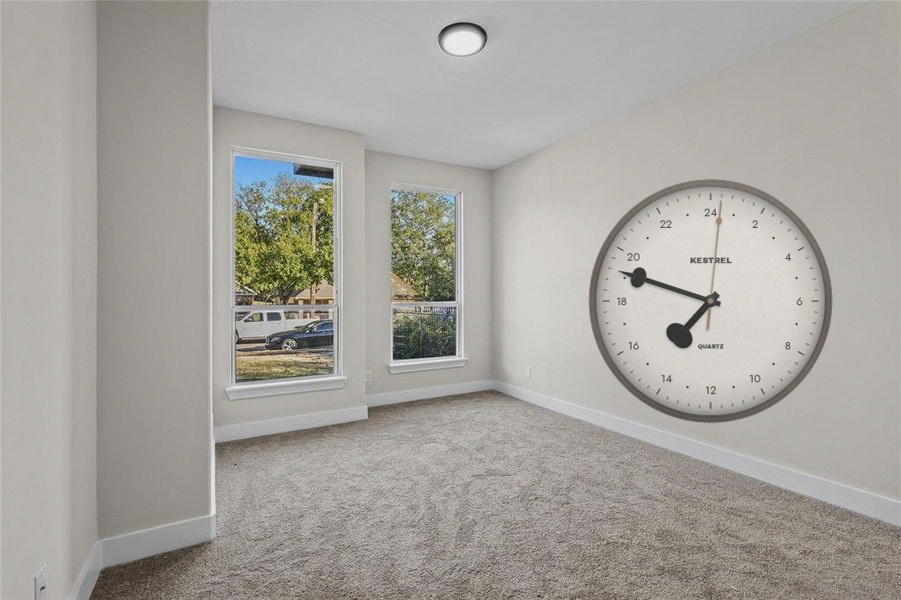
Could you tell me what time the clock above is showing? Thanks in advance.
14:48:01
